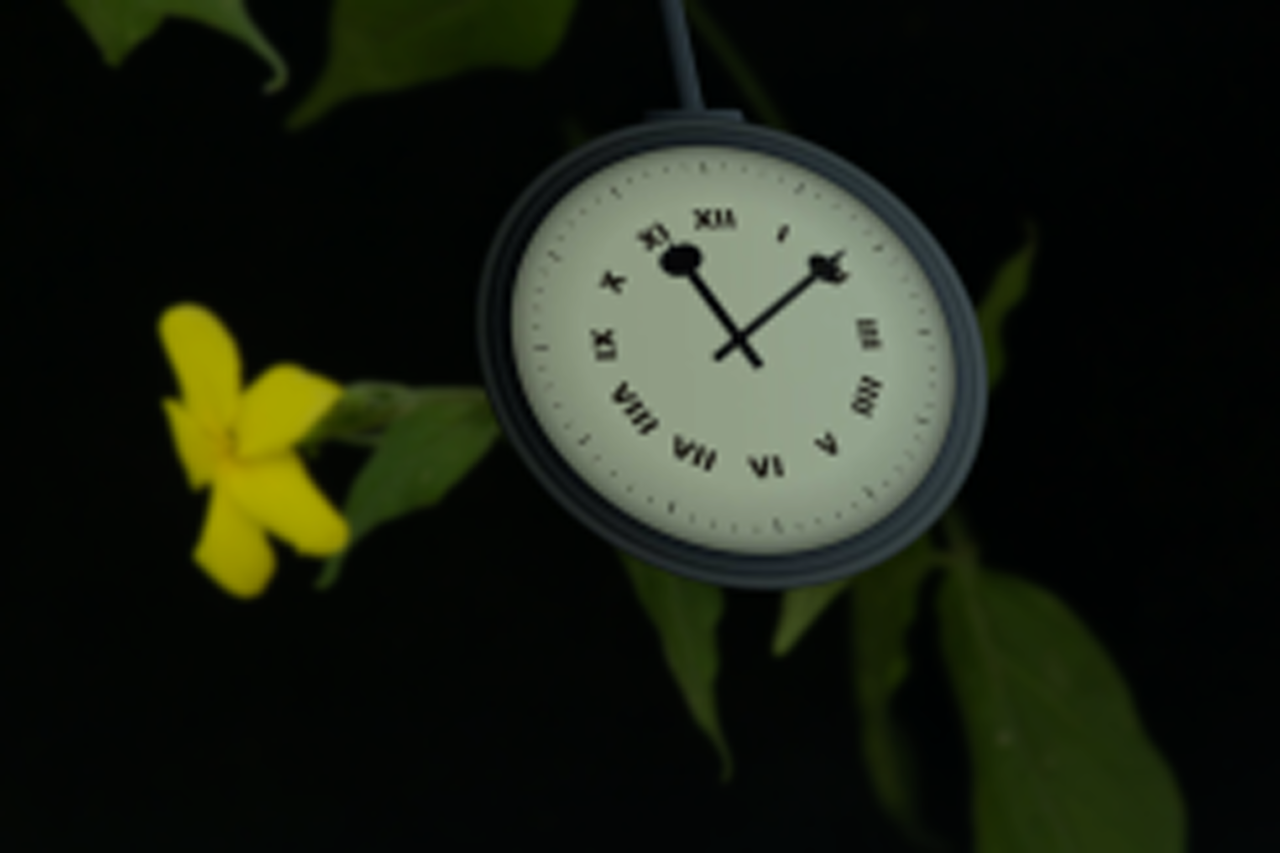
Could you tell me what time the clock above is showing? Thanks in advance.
11:09
